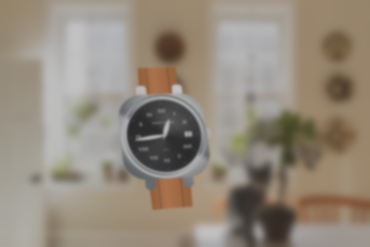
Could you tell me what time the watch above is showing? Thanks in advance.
12:44
